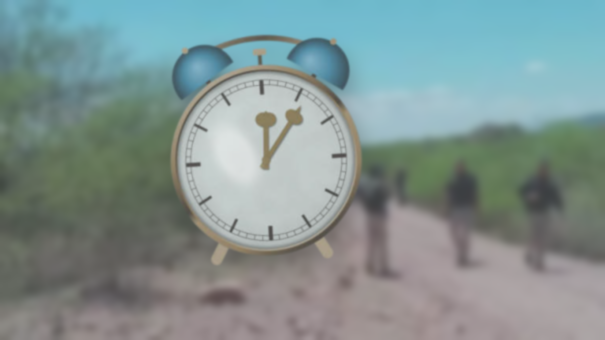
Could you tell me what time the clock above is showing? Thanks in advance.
12:06
